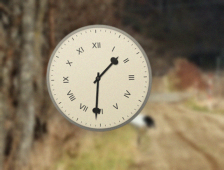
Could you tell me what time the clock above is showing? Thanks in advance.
1:31
